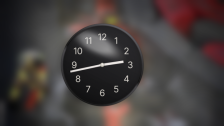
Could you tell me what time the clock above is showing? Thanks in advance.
2:43
